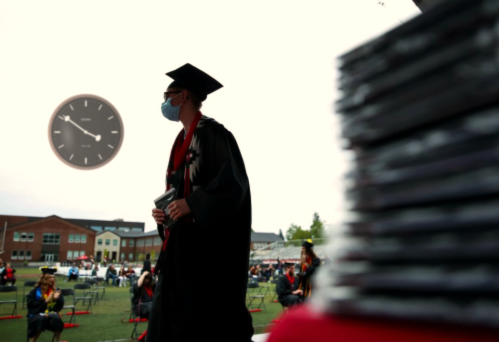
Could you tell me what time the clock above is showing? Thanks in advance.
3:51
